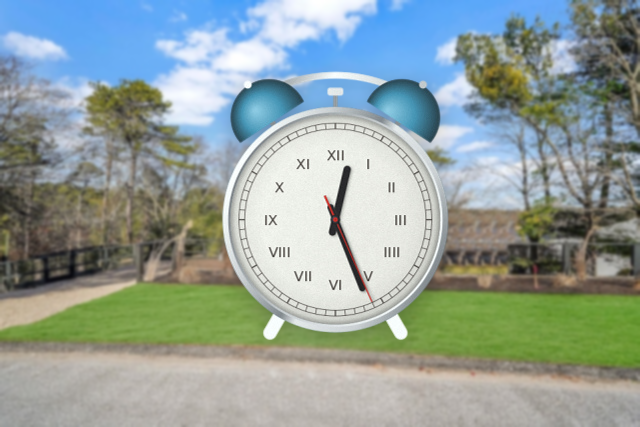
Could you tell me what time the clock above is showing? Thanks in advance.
12:26:26
